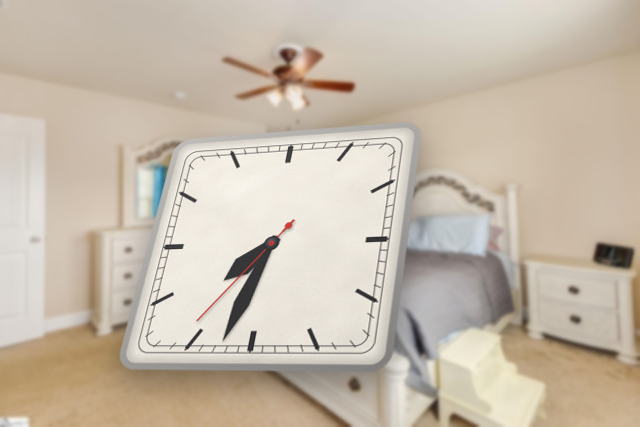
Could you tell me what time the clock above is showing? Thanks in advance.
7:32:36
